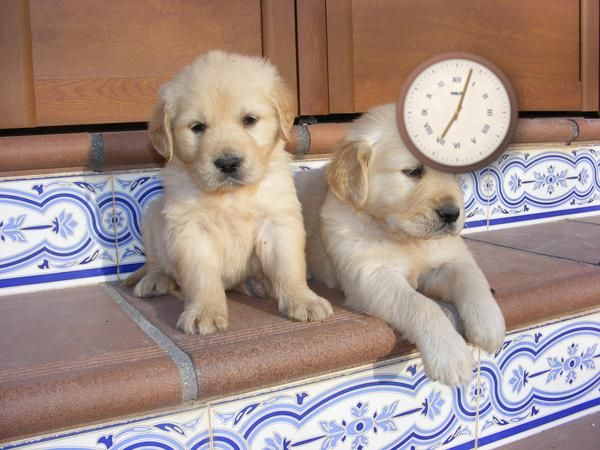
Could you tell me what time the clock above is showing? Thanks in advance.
7:03
